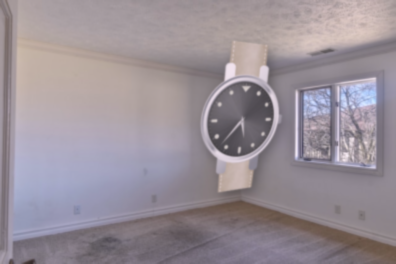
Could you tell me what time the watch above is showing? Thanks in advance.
5:37
